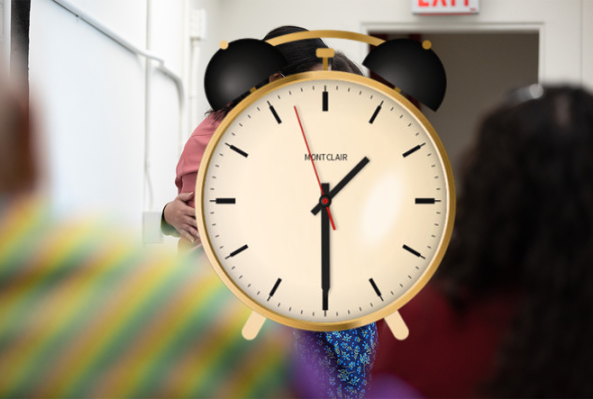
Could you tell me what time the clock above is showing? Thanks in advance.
1:29:57
